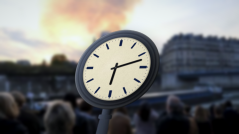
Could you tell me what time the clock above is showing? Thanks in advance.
6:12
